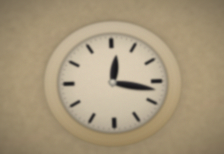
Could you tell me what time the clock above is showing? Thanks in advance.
12:17
